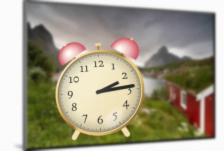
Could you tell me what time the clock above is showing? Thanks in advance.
2:14
